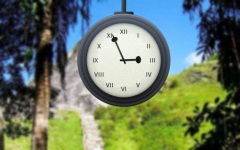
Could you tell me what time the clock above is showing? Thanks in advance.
2:56
